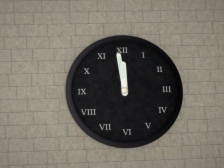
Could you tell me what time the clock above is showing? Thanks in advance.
11:59
